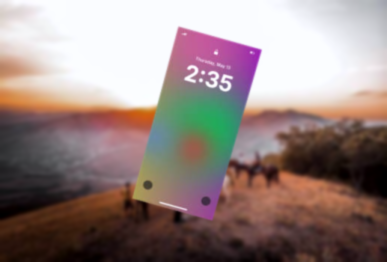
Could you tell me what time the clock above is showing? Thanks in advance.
2:35
